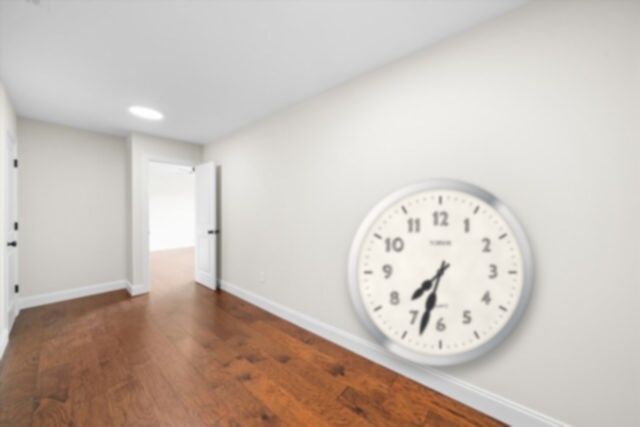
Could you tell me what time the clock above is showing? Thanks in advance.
7:33
